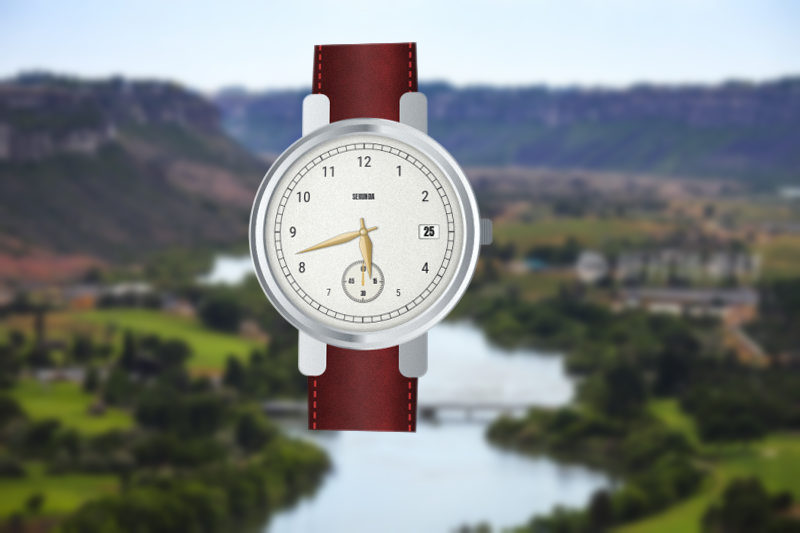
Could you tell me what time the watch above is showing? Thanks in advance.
5:42
